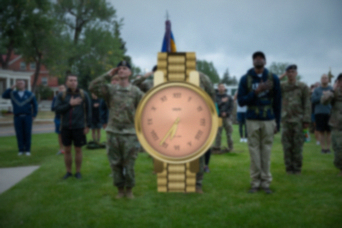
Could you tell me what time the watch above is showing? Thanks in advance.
6:36
